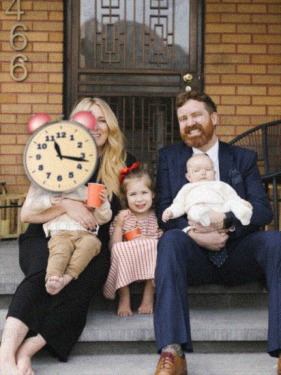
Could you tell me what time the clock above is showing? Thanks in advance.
11:17
